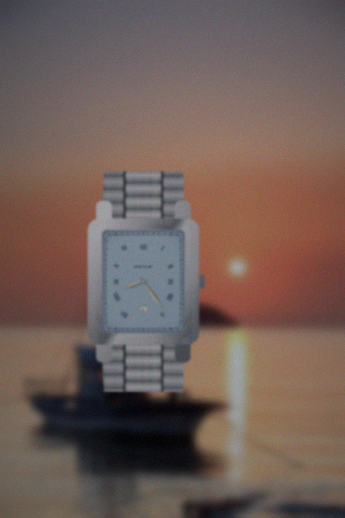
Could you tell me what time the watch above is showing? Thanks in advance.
8:24
